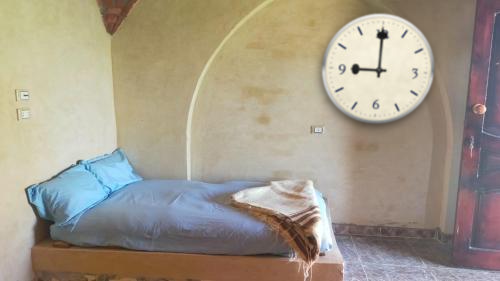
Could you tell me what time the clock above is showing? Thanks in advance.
9:00
